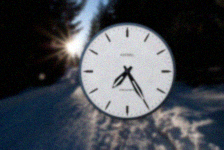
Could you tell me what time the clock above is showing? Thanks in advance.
7:25
